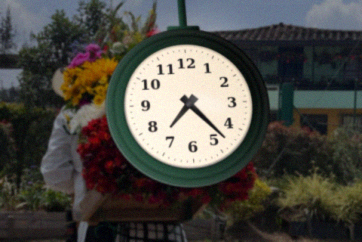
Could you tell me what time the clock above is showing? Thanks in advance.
7:23
